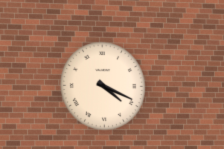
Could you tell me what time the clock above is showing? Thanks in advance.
4:19
